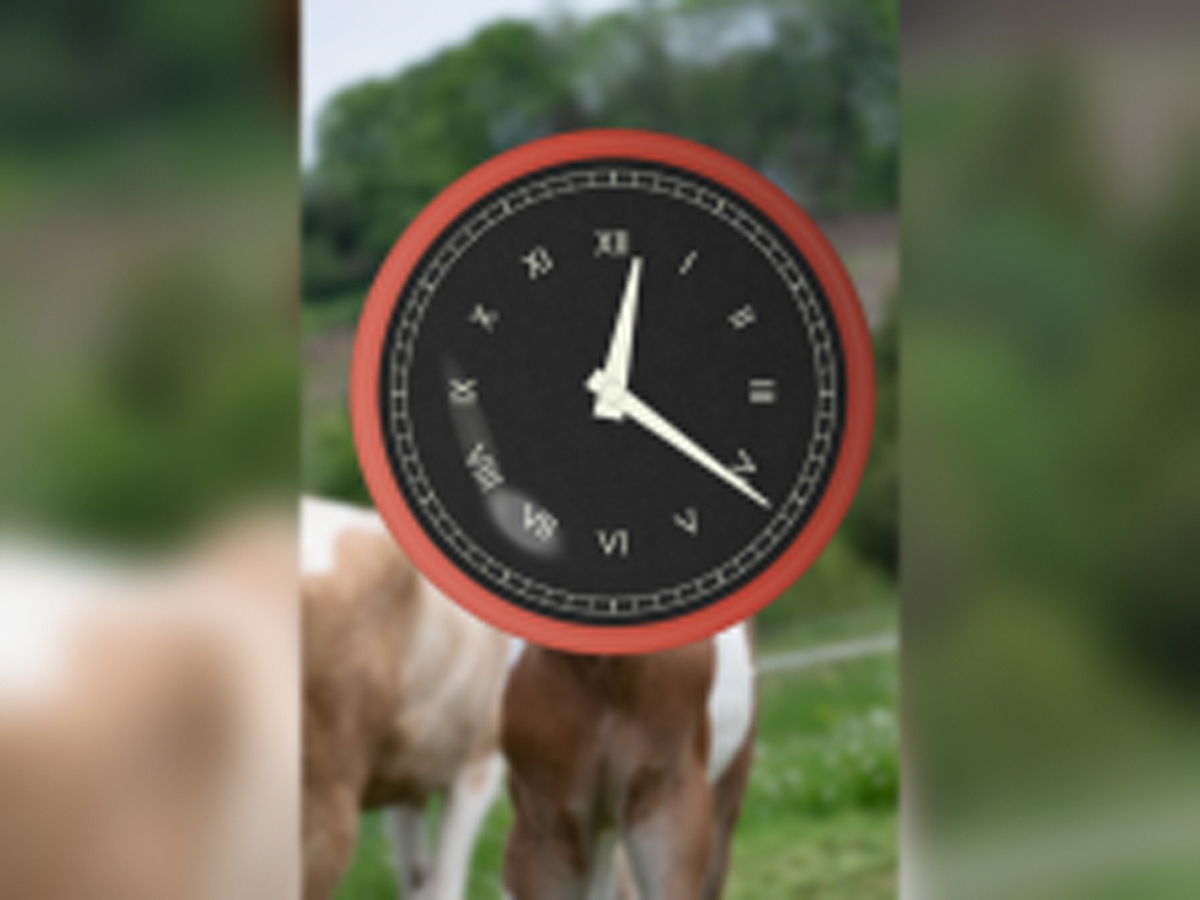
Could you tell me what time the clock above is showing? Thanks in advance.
12:21
